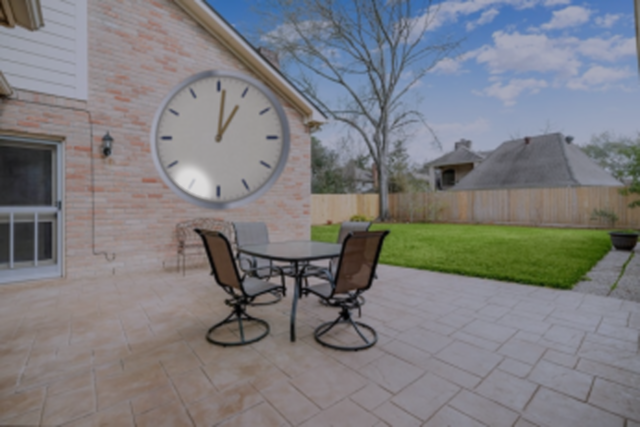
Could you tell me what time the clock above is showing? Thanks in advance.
1:01
